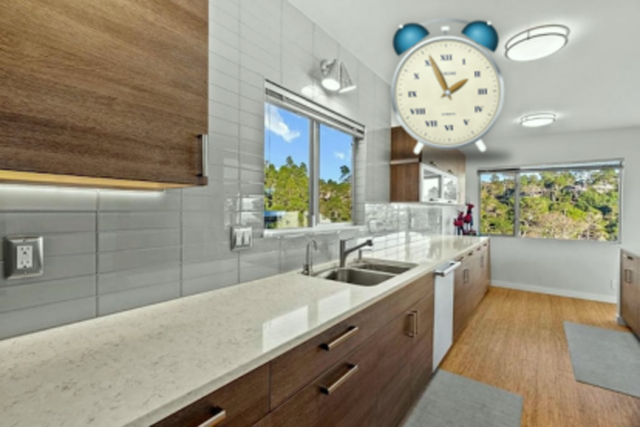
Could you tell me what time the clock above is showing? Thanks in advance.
1:56
